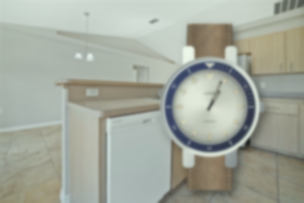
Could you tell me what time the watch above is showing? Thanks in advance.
1:04
